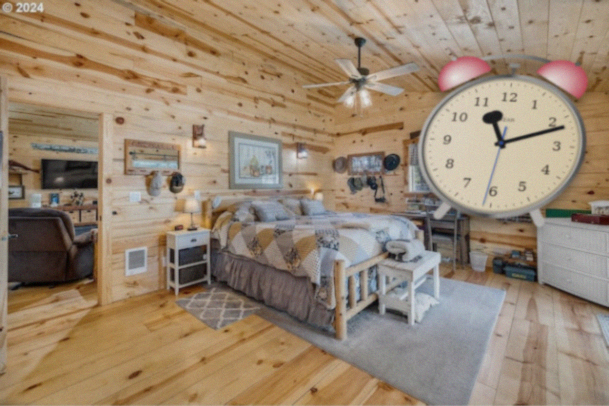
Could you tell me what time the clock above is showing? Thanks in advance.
11:11:31
